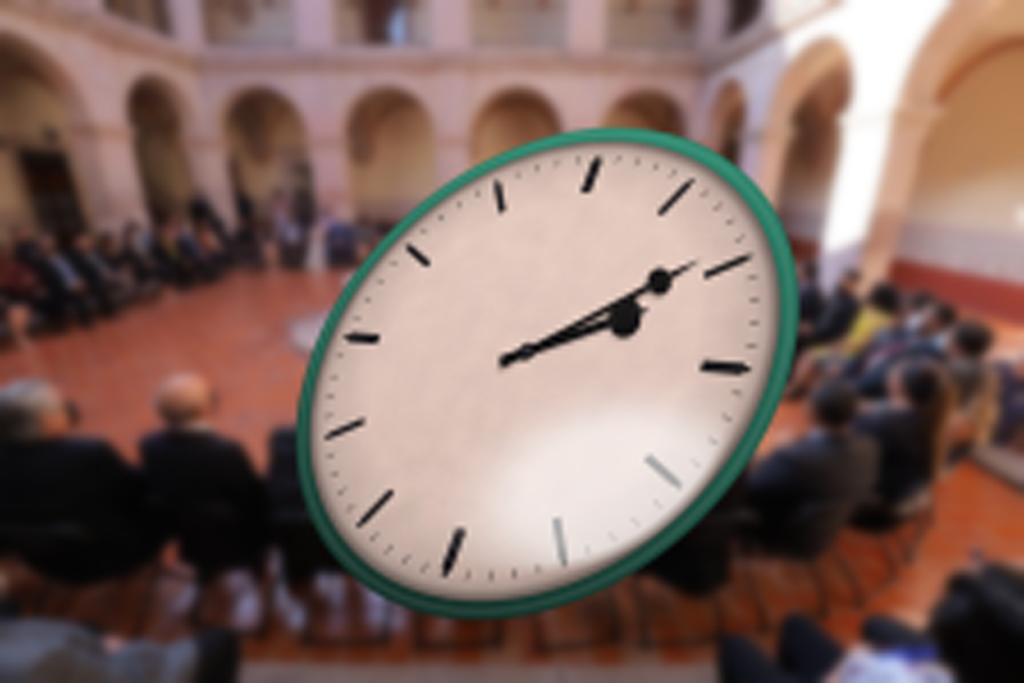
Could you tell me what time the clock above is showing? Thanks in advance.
2:09
